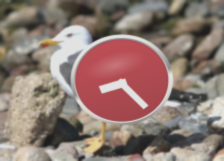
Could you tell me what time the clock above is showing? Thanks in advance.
8:23
